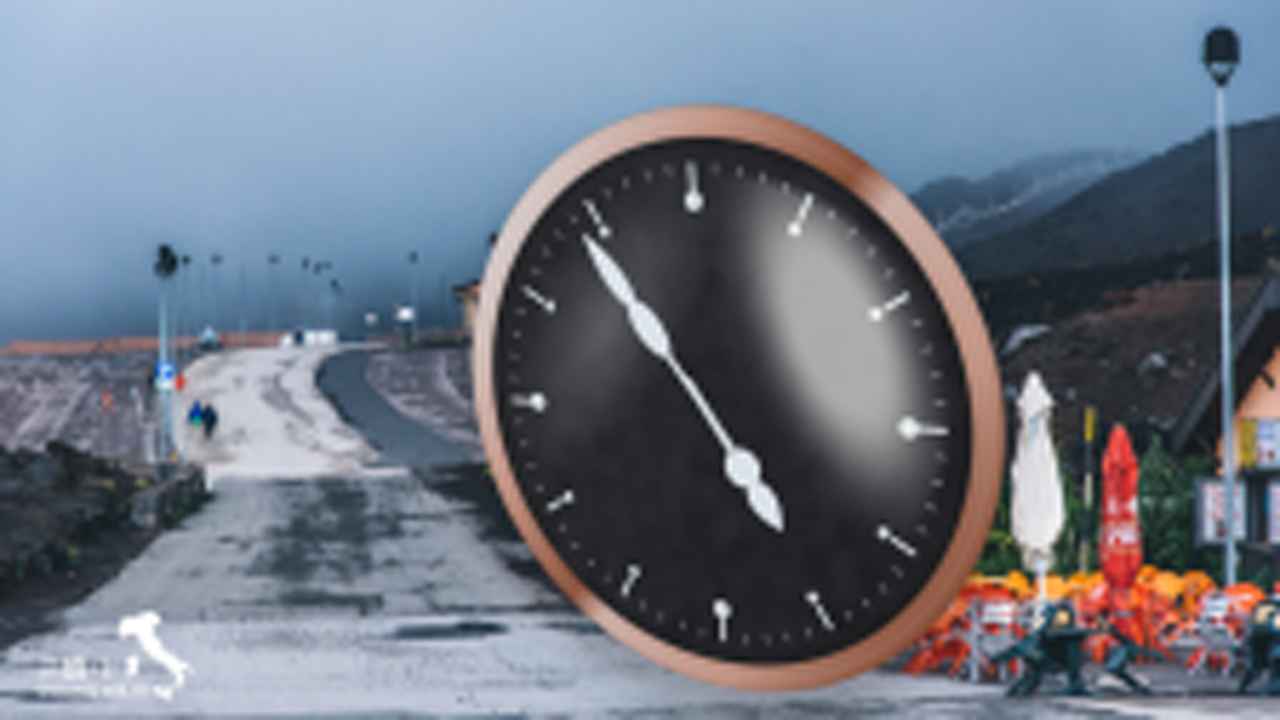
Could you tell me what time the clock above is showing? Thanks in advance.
4:54
